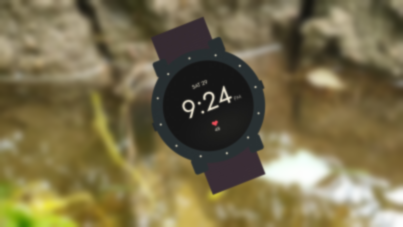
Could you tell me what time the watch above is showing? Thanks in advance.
9:24
